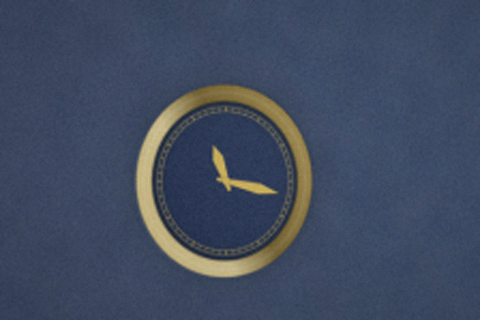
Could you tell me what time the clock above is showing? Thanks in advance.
11:17
